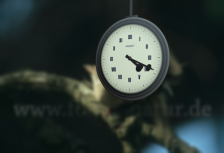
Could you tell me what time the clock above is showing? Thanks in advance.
4:19
